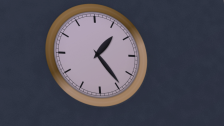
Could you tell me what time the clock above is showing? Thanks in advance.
1:24
